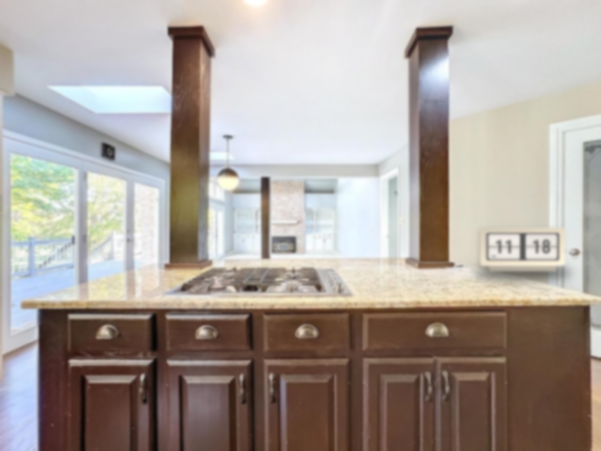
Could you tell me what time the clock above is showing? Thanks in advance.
11:18
